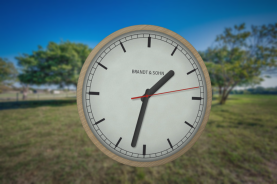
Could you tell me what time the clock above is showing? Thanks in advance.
1:32:13
